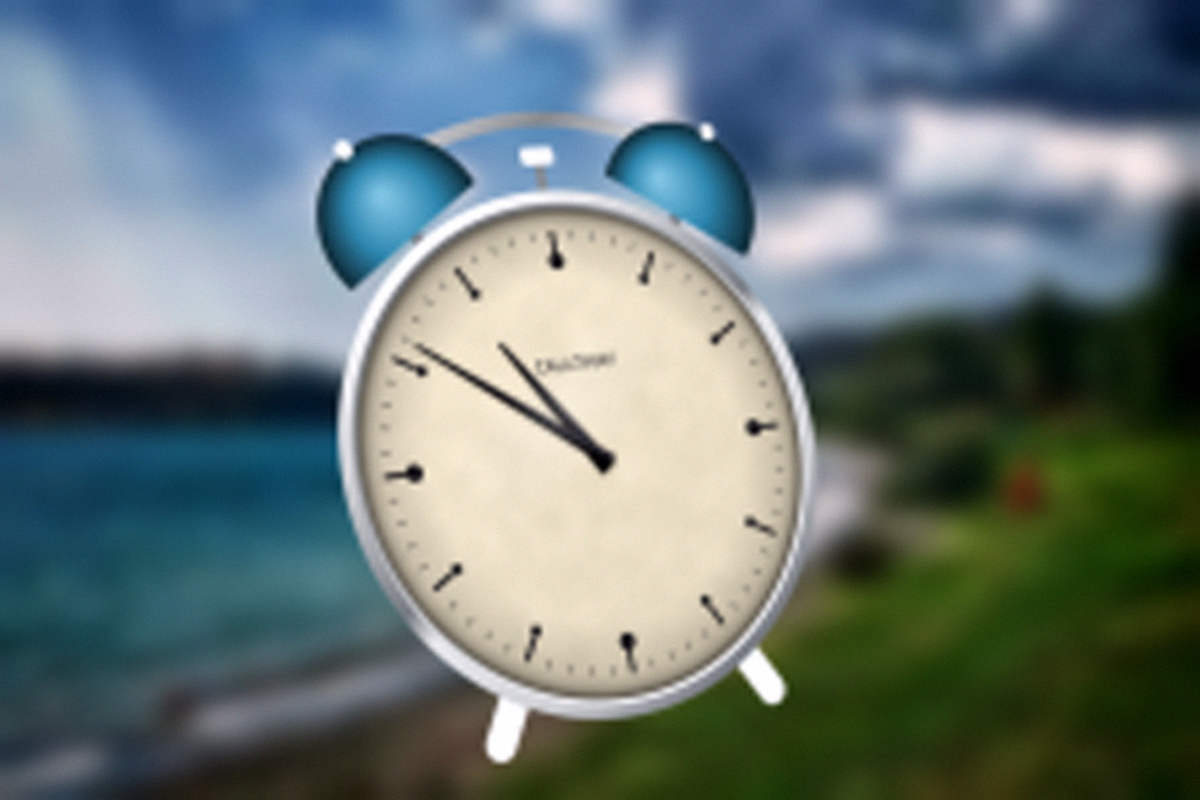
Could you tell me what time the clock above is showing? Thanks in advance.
10:51
